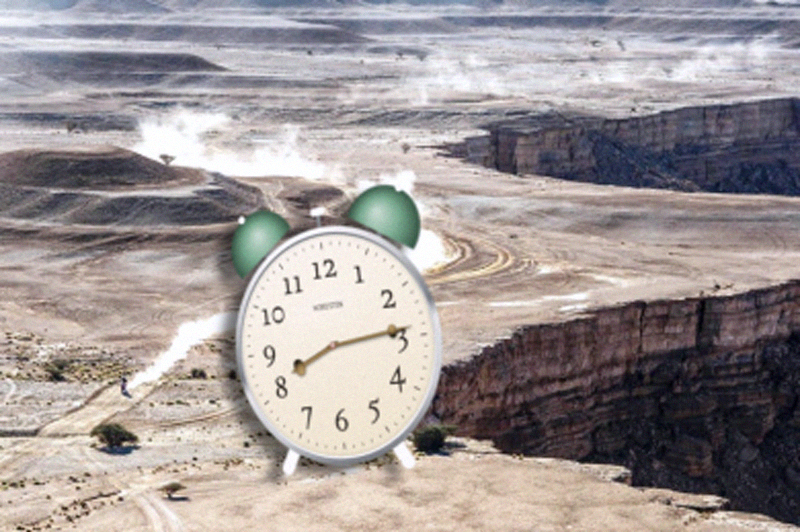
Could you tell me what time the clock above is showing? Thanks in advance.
8:14
